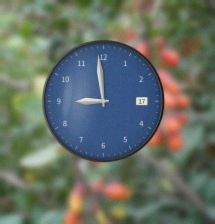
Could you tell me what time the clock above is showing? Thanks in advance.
8:59
